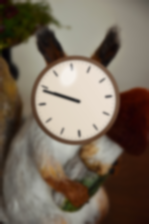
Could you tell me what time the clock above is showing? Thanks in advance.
9:49
